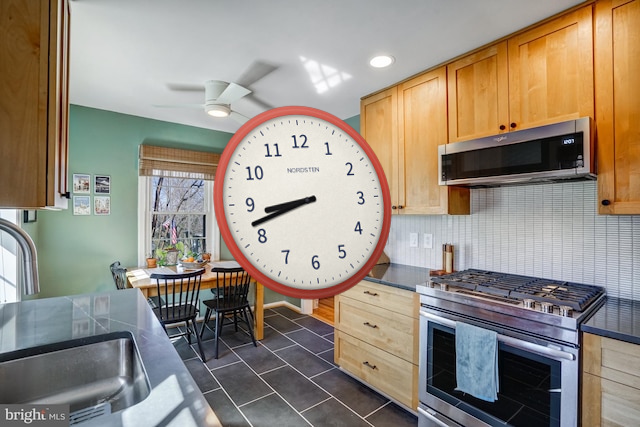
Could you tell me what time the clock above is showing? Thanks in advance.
8:42
